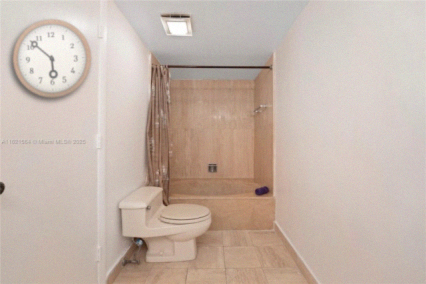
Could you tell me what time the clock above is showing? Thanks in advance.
5:52
